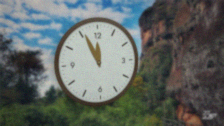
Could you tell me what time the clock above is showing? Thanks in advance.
11:56
